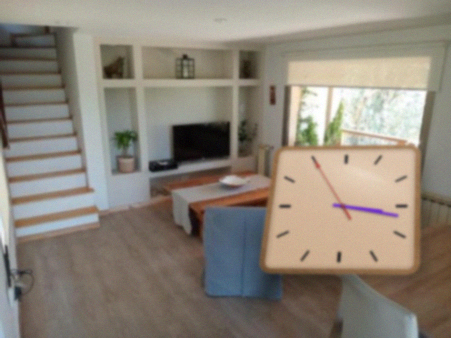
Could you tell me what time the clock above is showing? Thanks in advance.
3:16:55
